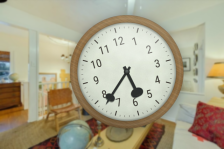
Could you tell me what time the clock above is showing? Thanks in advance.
5:38
